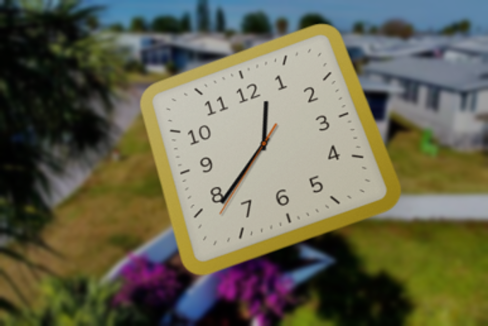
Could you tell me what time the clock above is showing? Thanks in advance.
12:38:38
